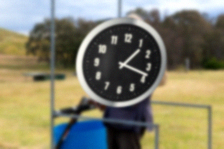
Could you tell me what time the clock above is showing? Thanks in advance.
1:18
